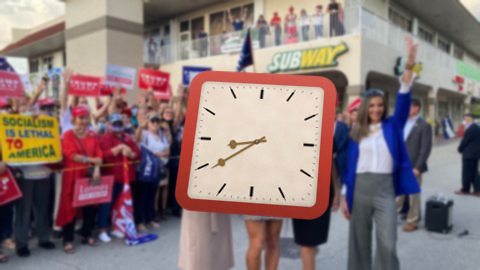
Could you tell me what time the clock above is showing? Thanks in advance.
8:39
